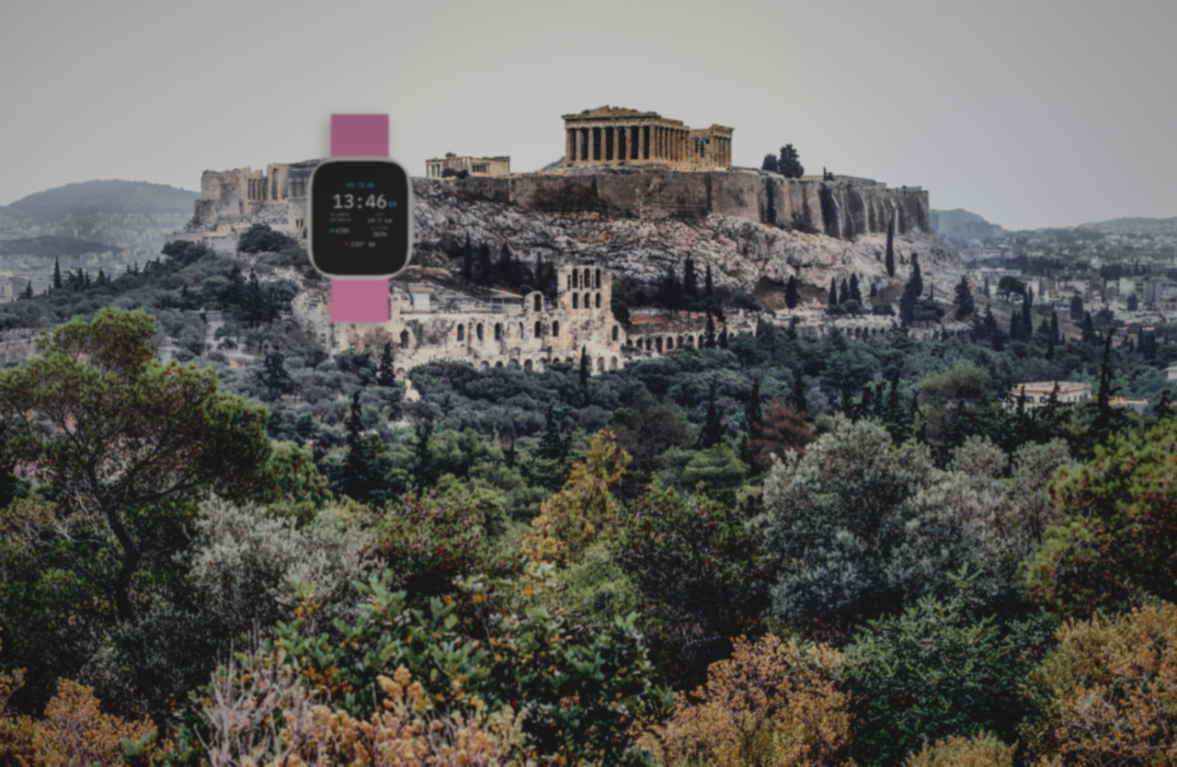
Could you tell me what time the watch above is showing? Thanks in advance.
13:46
